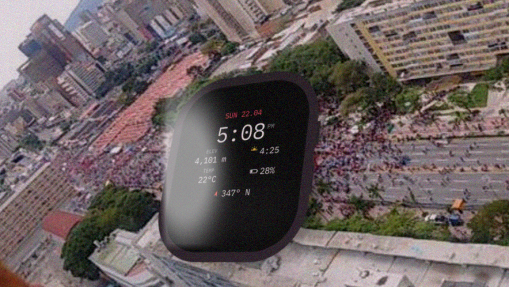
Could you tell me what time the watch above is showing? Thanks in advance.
5:08
